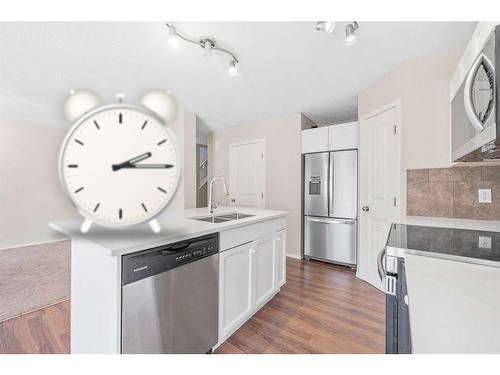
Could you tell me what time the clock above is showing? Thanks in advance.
2:15
